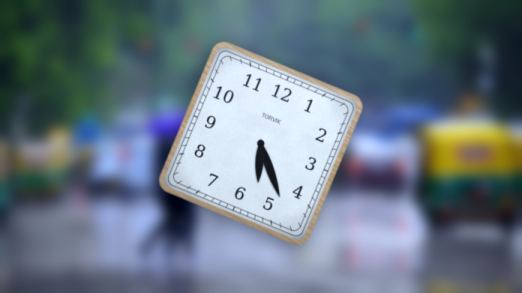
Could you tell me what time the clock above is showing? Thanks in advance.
5:23
